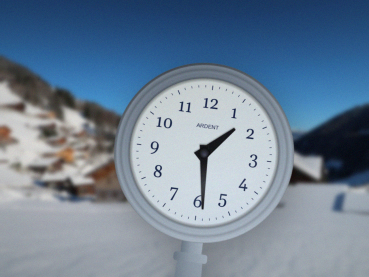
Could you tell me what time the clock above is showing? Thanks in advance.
1:29
